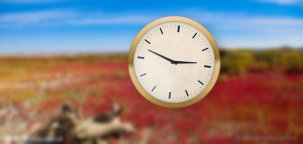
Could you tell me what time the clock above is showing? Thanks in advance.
2:48
